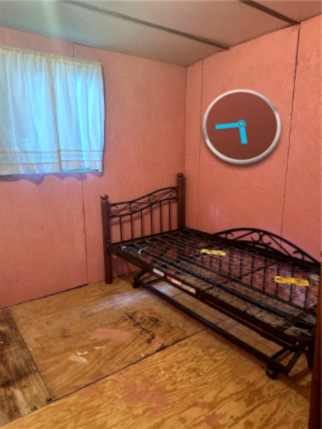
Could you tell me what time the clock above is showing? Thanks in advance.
5:44
